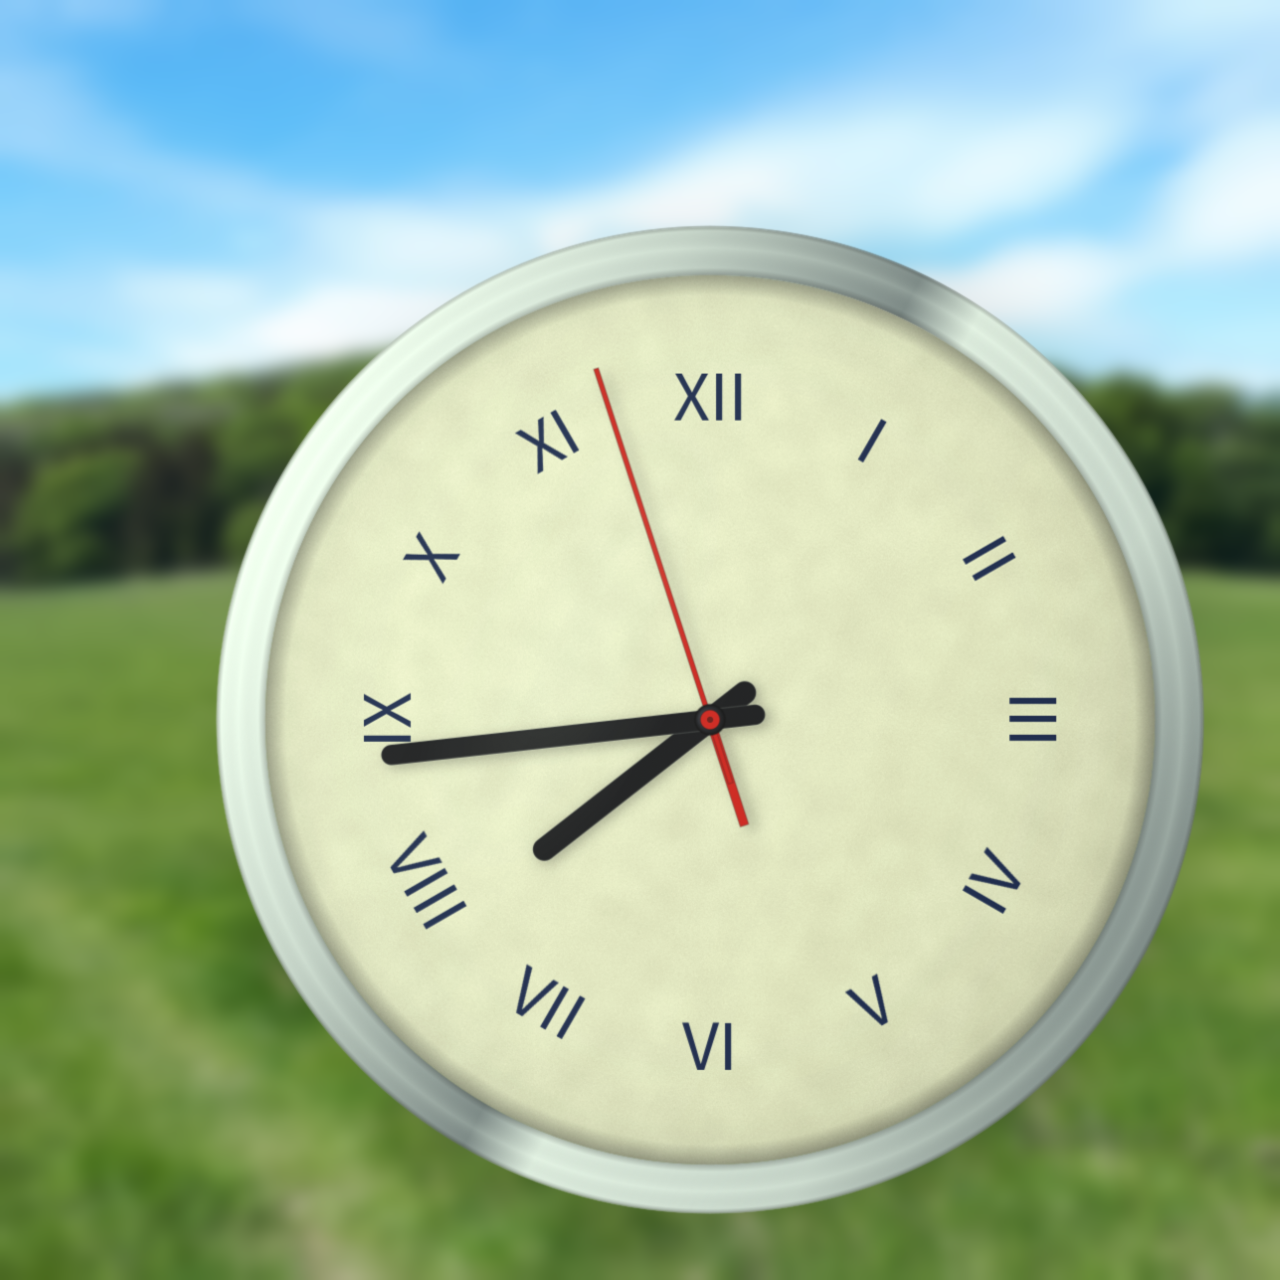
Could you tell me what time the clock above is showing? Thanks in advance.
7:43:57
